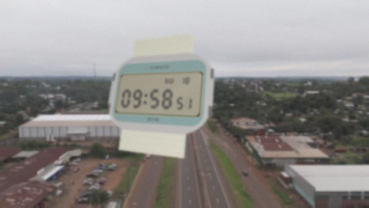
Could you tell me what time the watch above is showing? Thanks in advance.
9:58:51
